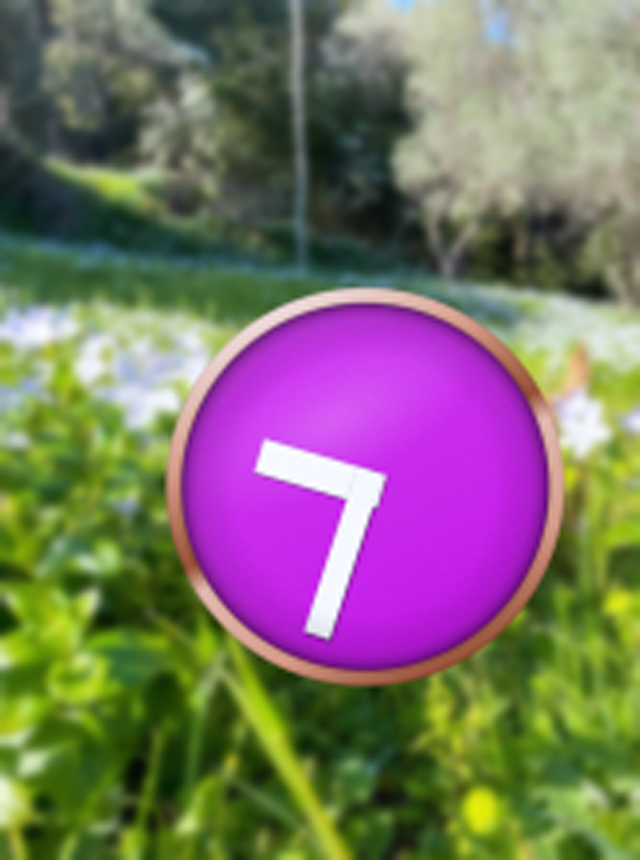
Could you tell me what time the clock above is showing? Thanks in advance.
9:33
